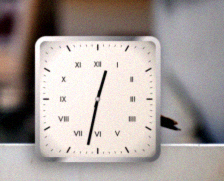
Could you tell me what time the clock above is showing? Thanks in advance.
12:32
